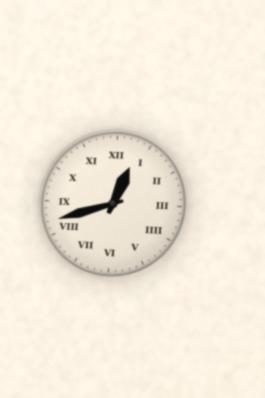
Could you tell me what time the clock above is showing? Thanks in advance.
12:42
